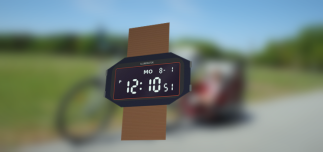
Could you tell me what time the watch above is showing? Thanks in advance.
12:10:51
